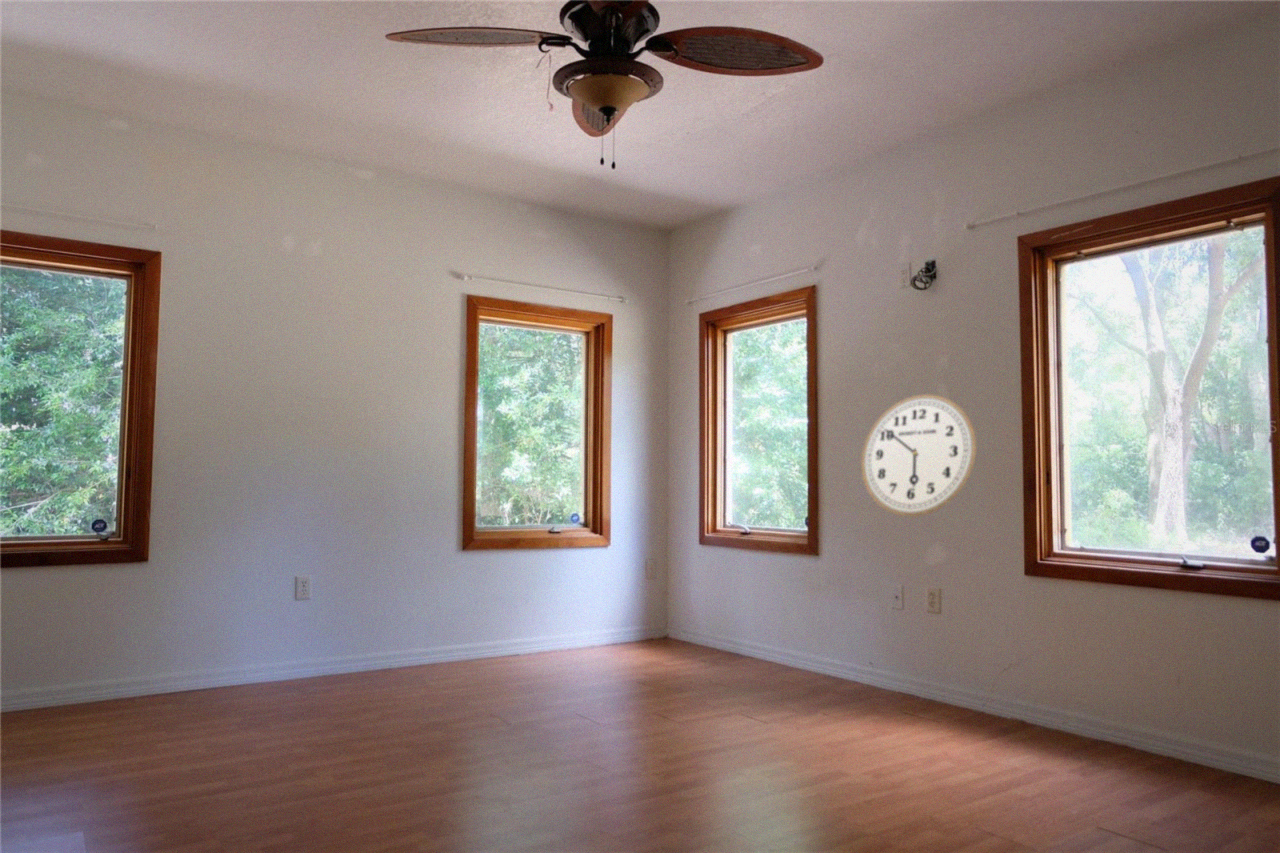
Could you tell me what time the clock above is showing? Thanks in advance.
5:51
